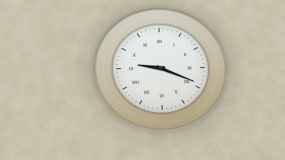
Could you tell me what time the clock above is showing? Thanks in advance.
9:19
